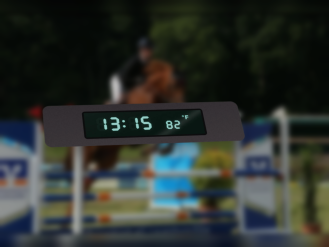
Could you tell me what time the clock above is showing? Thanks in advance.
13:15
